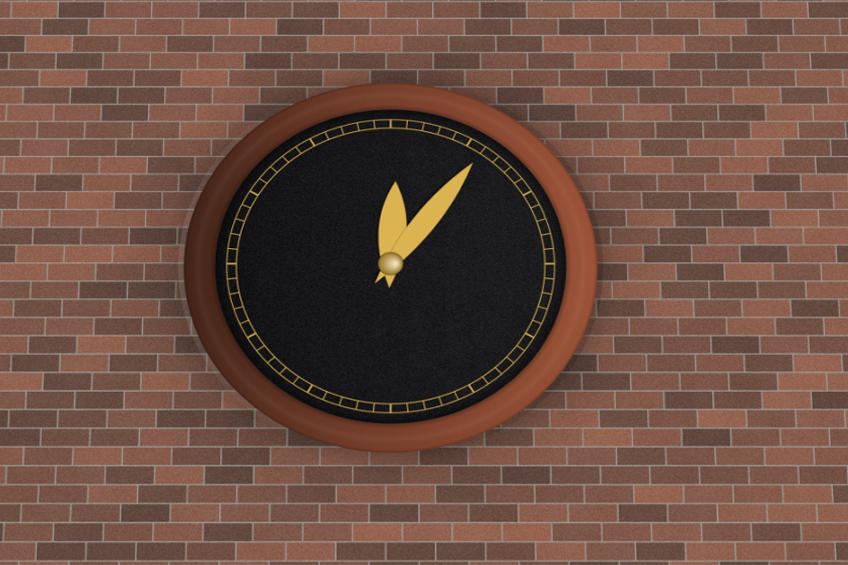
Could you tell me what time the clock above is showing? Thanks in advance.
12:06
